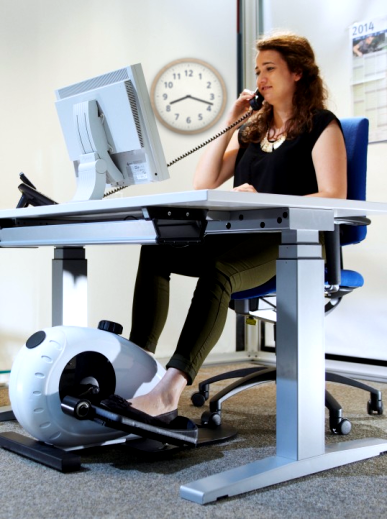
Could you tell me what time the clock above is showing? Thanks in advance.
8:18
